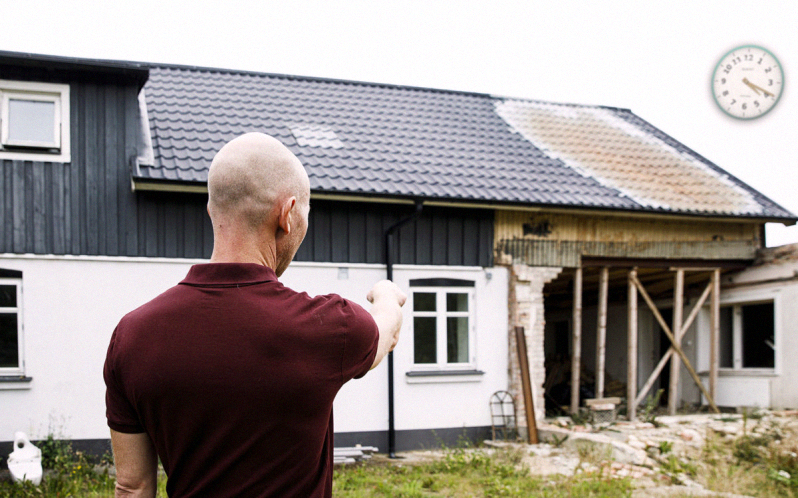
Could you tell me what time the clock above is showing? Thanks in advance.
4:19
